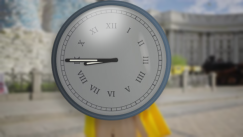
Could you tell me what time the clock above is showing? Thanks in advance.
8:45
